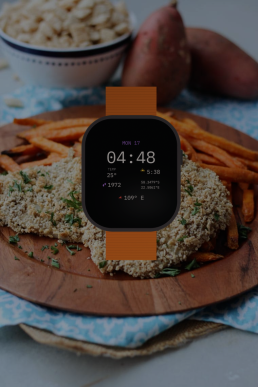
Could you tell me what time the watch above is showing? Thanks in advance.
4:48
